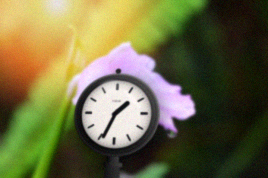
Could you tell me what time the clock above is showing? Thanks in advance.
1:34
